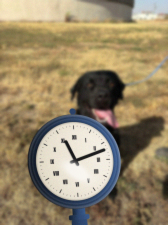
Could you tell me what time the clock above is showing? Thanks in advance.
11:12
